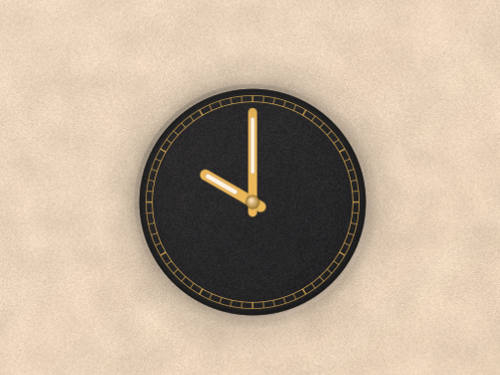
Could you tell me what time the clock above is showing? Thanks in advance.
10:00
